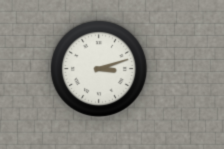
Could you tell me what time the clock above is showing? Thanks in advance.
3:12
